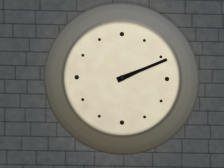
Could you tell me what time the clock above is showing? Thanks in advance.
2:11
